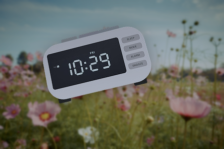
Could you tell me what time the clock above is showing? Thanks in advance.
10:29
